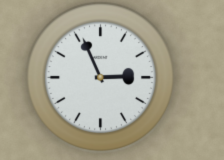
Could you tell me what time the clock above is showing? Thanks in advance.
2:56
